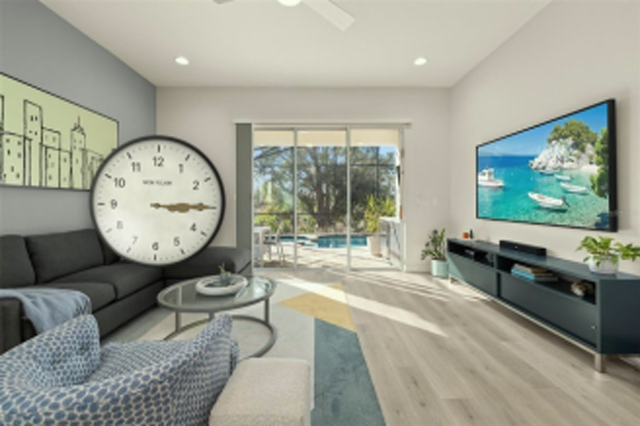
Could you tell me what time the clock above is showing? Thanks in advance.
3:15
